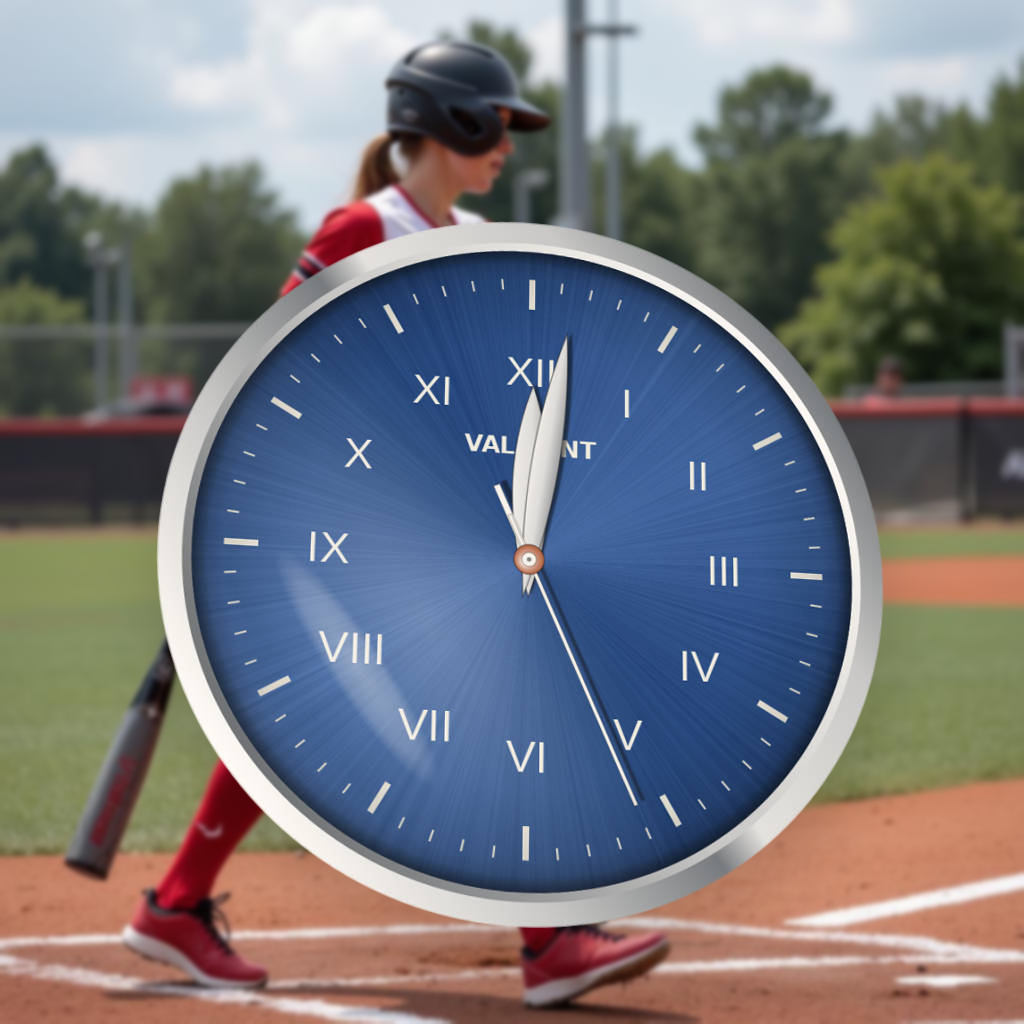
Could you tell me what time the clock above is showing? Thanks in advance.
12:01:26
